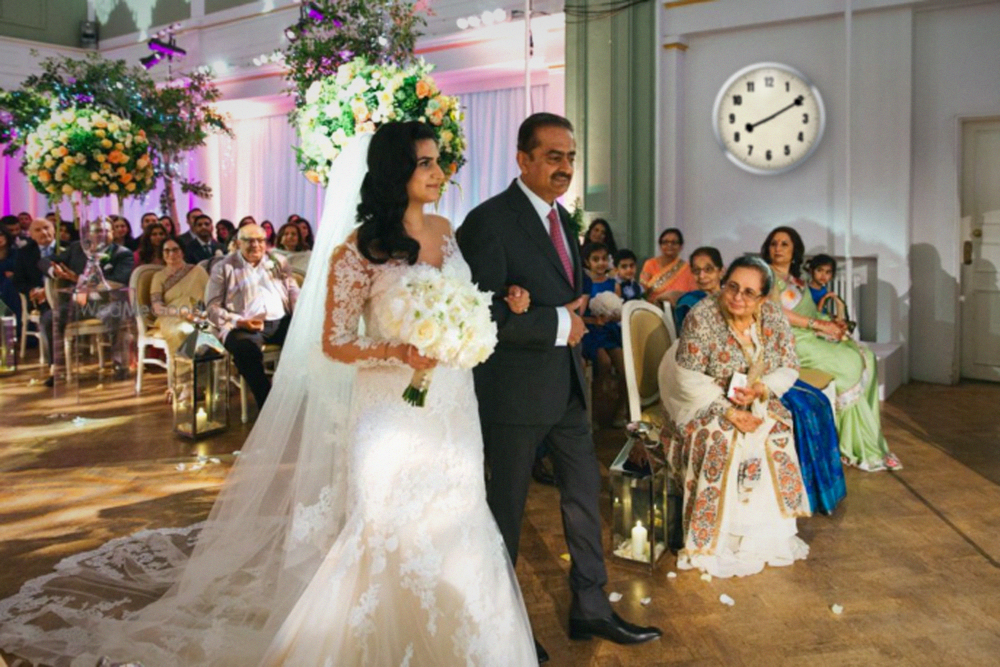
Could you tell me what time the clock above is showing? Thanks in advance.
8:10
